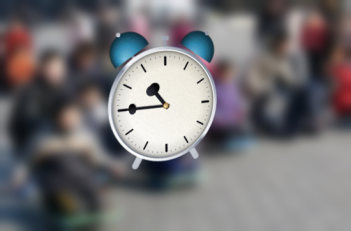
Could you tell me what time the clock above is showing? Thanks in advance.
10:45
